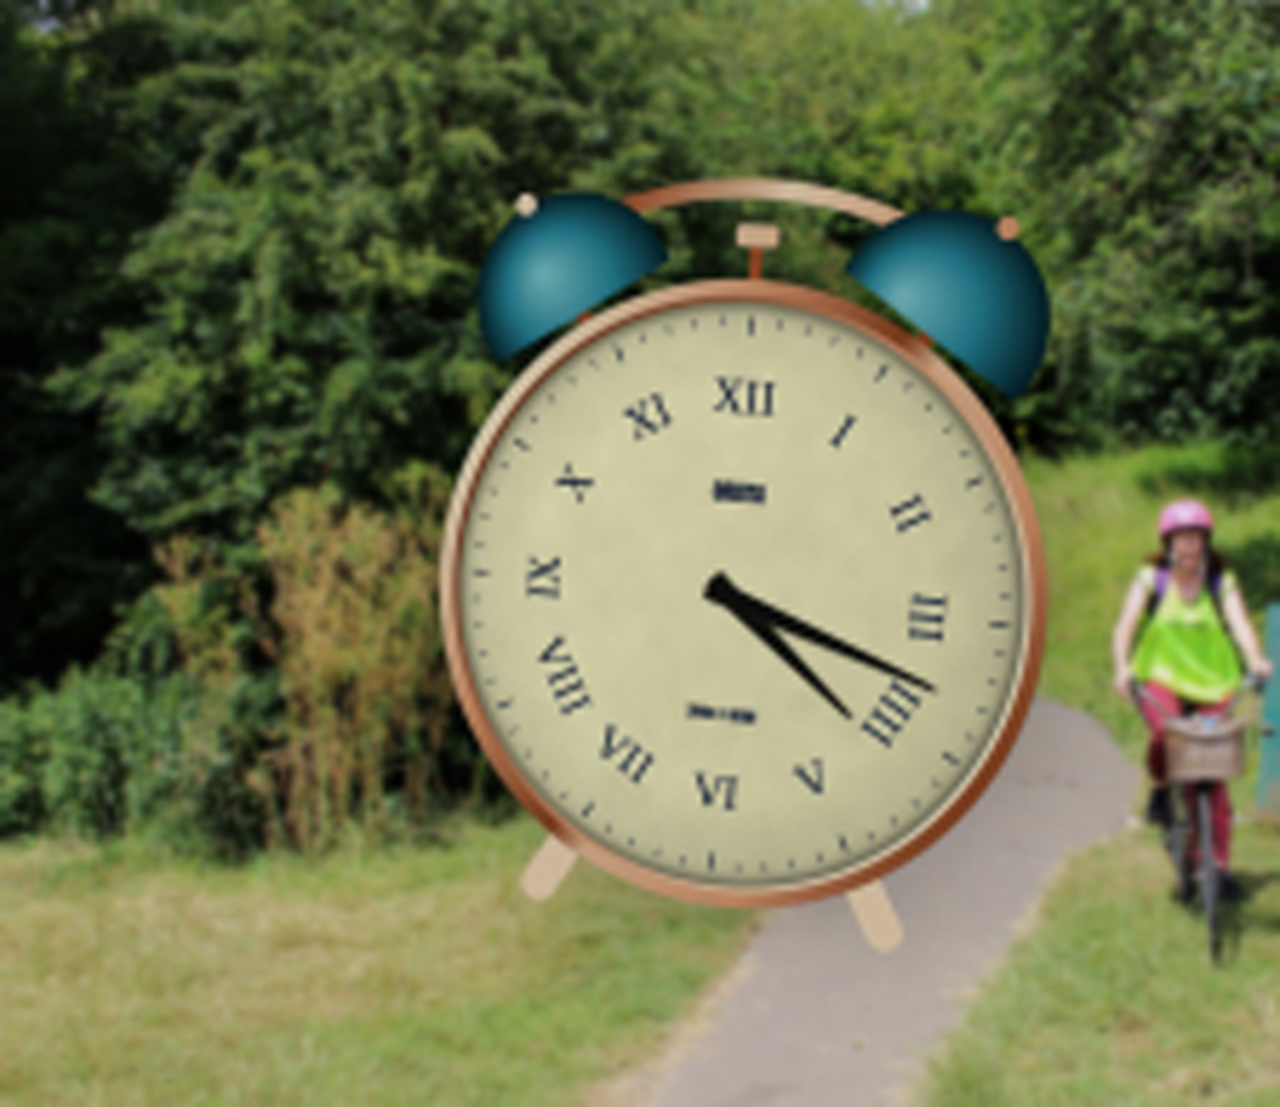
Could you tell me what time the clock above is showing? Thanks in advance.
4:18
